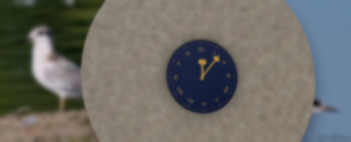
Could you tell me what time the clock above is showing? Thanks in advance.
12:07
